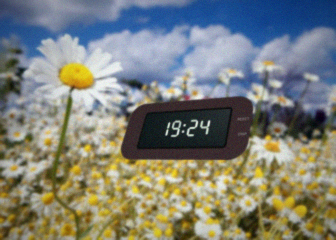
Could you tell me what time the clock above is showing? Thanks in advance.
19:24
